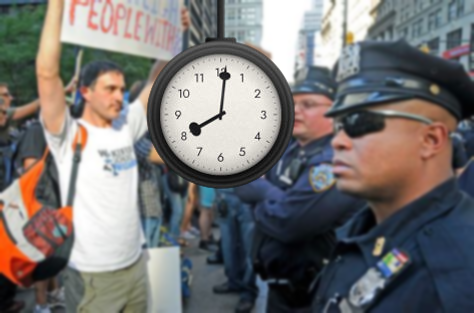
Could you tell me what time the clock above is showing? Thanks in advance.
8:01
